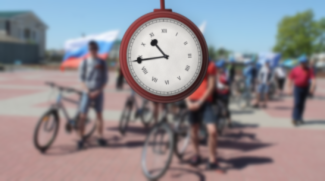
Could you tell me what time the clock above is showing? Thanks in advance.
10:44
